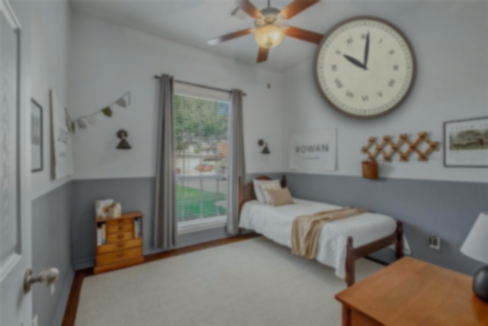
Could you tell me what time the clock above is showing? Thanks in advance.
10:01
